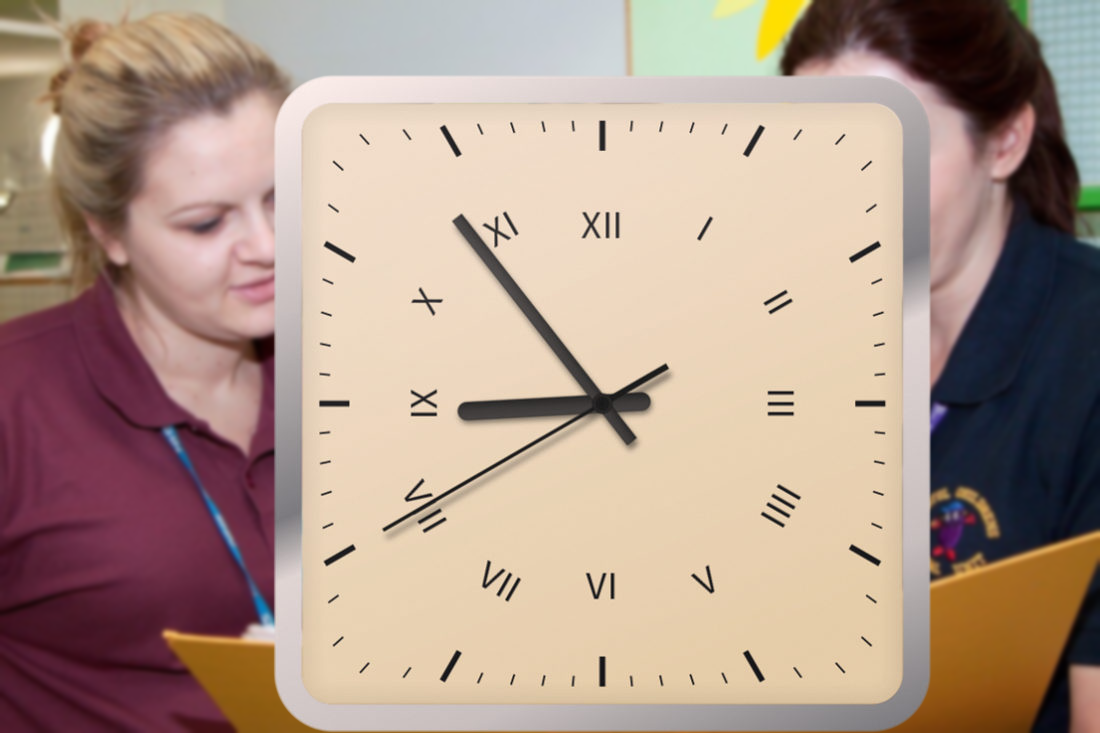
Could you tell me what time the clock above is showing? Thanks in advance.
8:53:40
